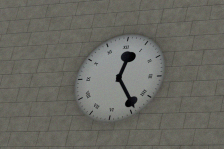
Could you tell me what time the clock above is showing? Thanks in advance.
12:24
